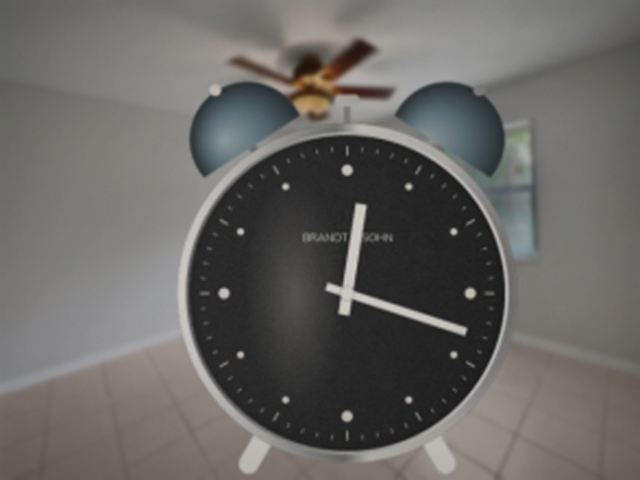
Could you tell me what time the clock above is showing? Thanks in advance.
12:18
